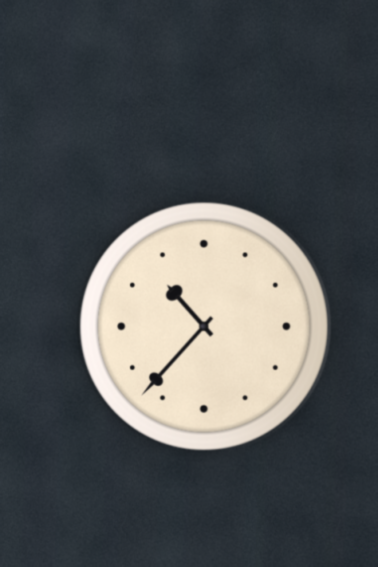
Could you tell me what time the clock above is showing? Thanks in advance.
10:37
